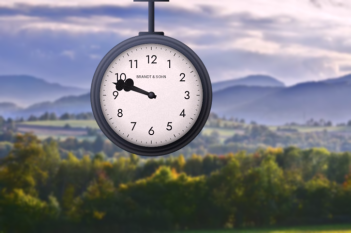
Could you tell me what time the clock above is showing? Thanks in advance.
9:48
